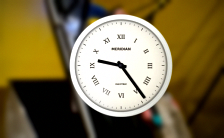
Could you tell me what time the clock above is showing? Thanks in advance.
9:24
